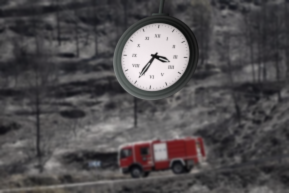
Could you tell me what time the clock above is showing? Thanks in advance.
3:35
